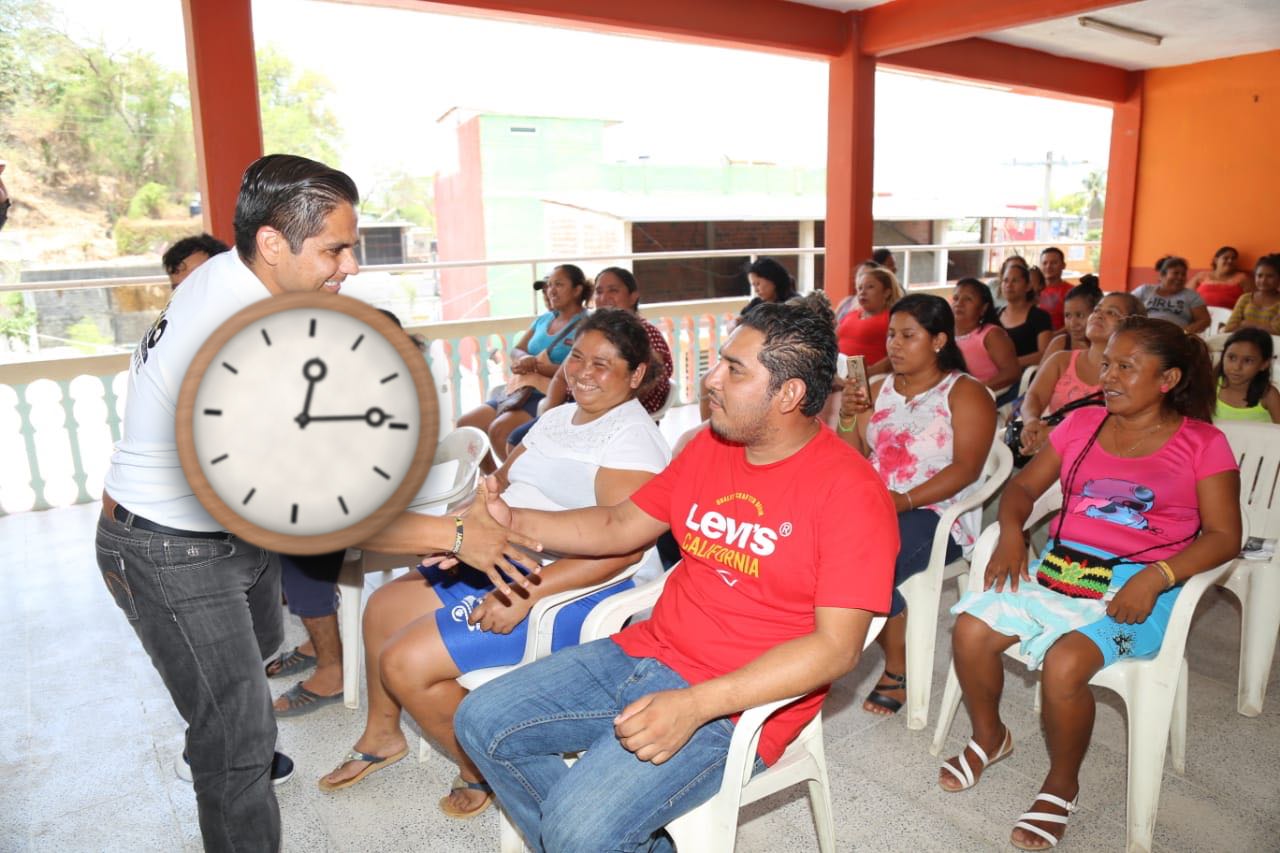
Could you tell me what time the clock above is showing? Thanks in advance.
12:14
